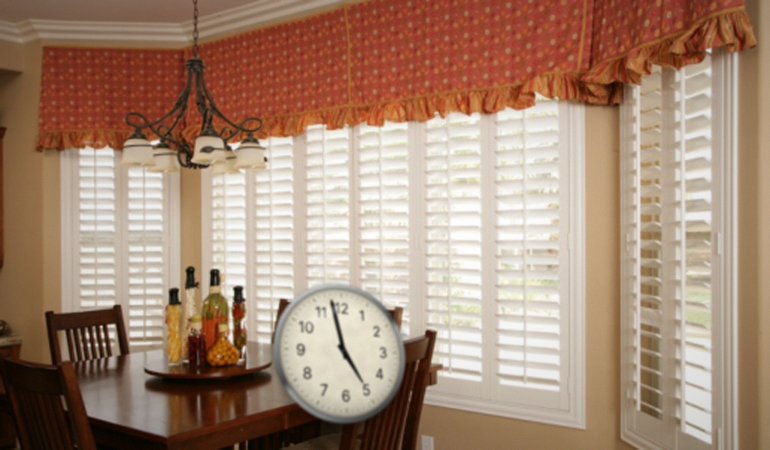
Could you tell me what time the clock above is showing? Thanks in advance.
4:58
